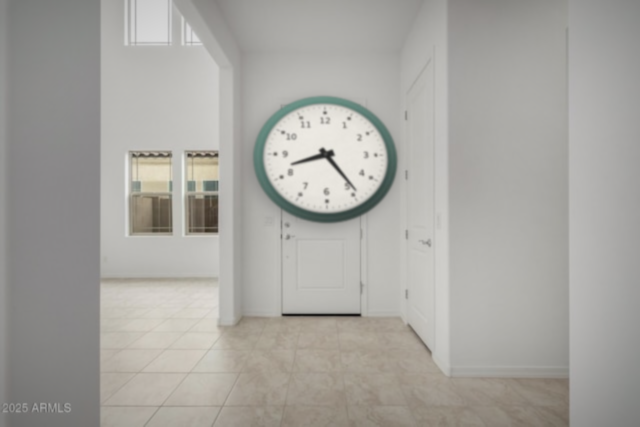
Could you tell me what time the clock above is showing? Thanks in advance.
8:24
